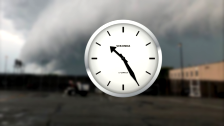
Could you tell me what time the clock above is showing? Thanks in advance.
10:25
